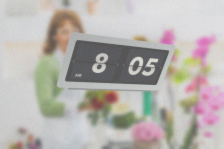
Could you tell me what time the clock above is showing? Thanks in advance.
8:05
